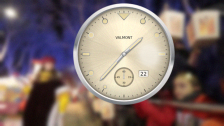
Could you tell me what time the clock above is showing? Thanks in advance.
1:37
